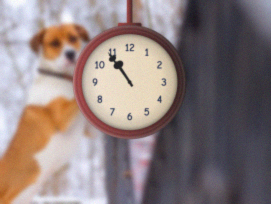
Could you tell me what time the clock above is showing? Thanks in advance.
10:54
